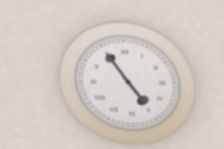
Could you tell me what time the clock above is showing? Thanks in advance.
4:55
